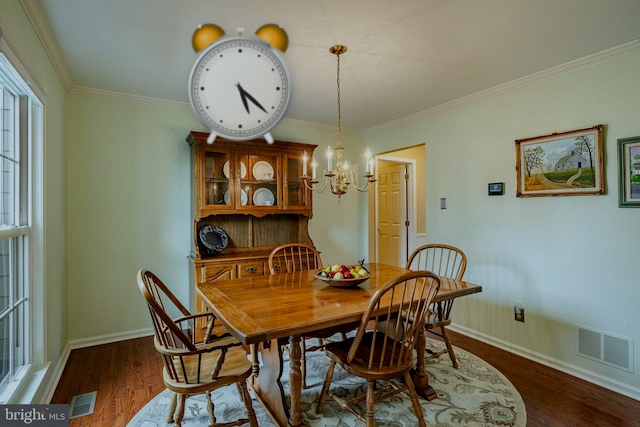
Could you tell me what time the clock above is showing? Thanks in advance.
5:22
